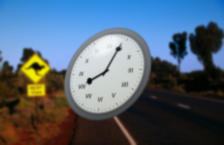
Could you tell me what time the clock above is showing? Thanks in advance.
8:04
